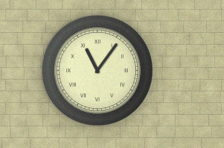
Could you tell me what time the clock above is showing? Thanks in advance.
11:06
